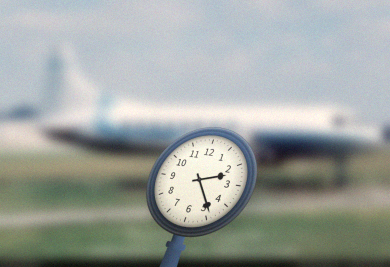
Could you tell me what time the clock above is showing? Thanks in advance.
2:24
